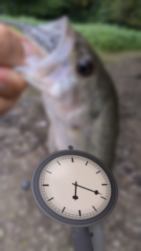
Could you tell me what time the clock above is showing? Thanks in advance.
6:19
